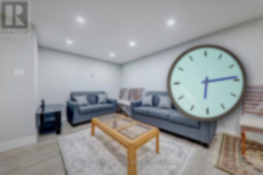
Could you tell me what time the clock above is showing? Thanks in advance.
6:14
